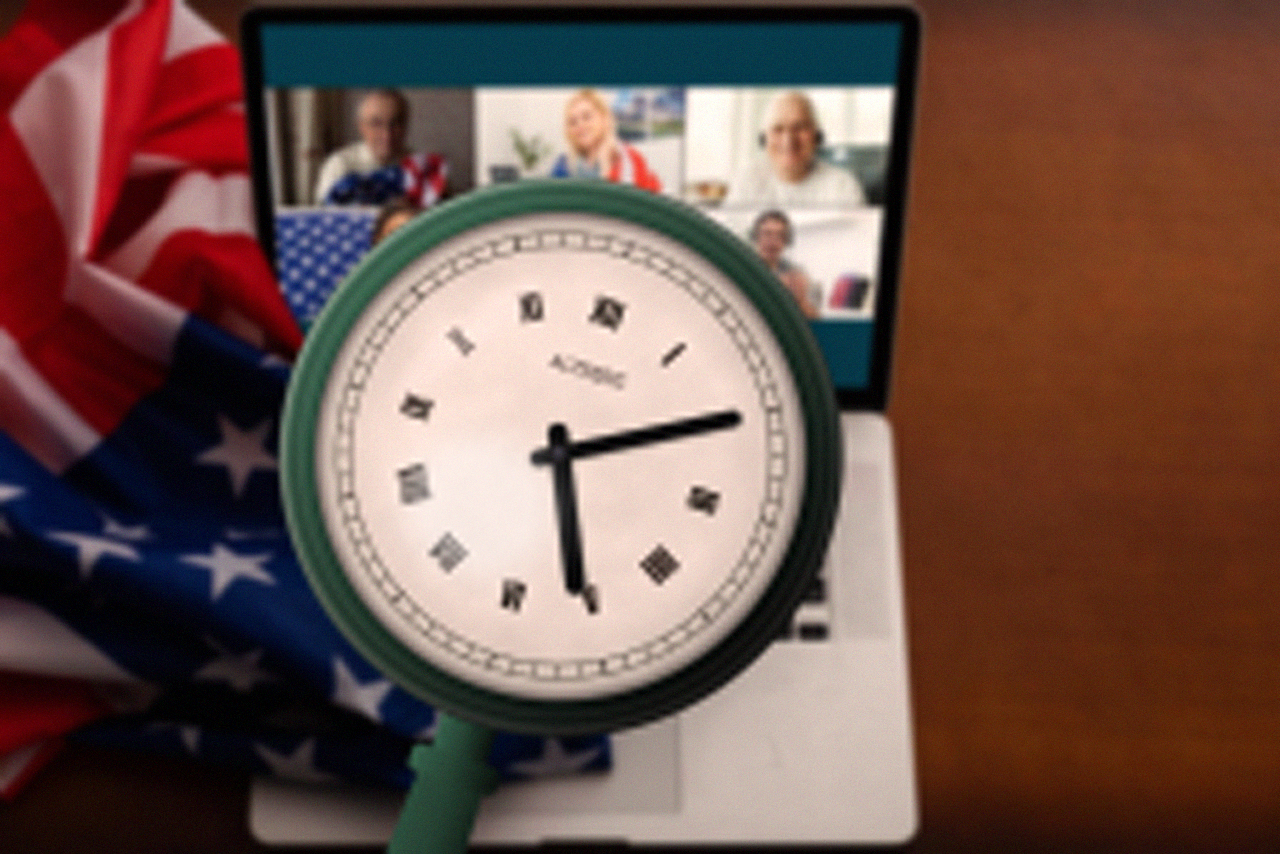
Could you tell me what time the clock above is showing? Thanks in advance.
5:10
